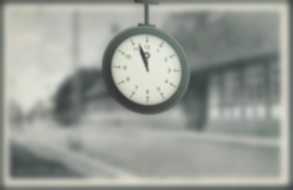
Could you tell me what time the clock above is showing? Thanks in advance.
11:57
